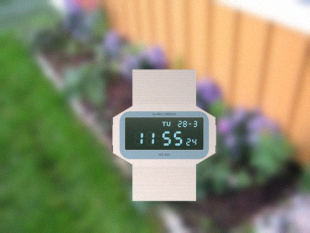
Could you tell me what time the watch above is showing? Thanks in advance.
11:55:24
